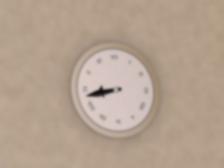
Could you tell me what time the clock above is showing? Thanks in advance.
8:43
